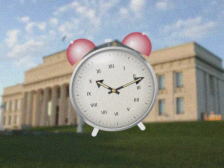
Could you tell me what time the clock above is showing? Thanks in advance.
10:12
